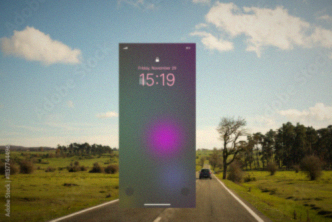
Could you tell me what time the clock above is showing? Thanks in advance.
15:19
